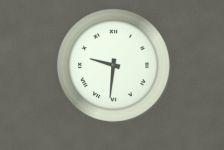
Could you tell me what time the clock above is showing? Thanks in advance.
9:31
